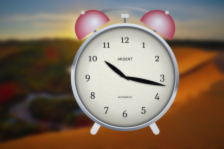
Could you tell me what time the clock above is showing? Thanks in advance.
10:17
